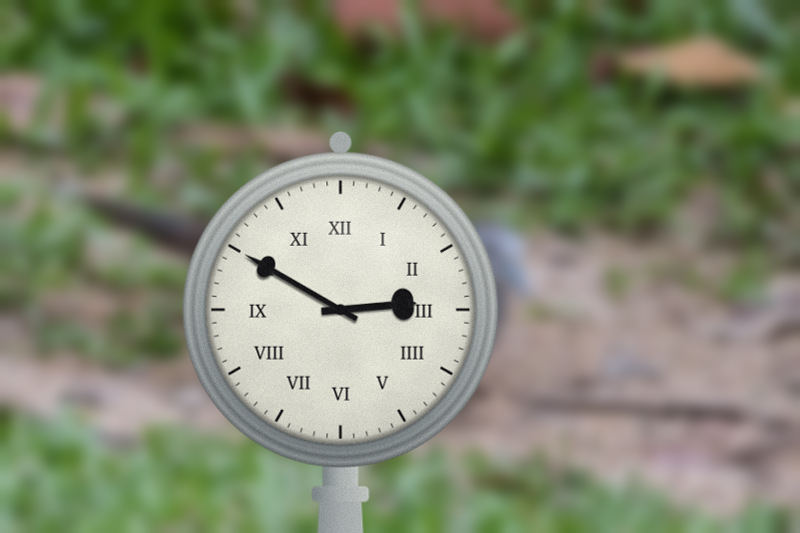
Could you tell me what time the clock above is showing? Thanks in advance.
2:50
